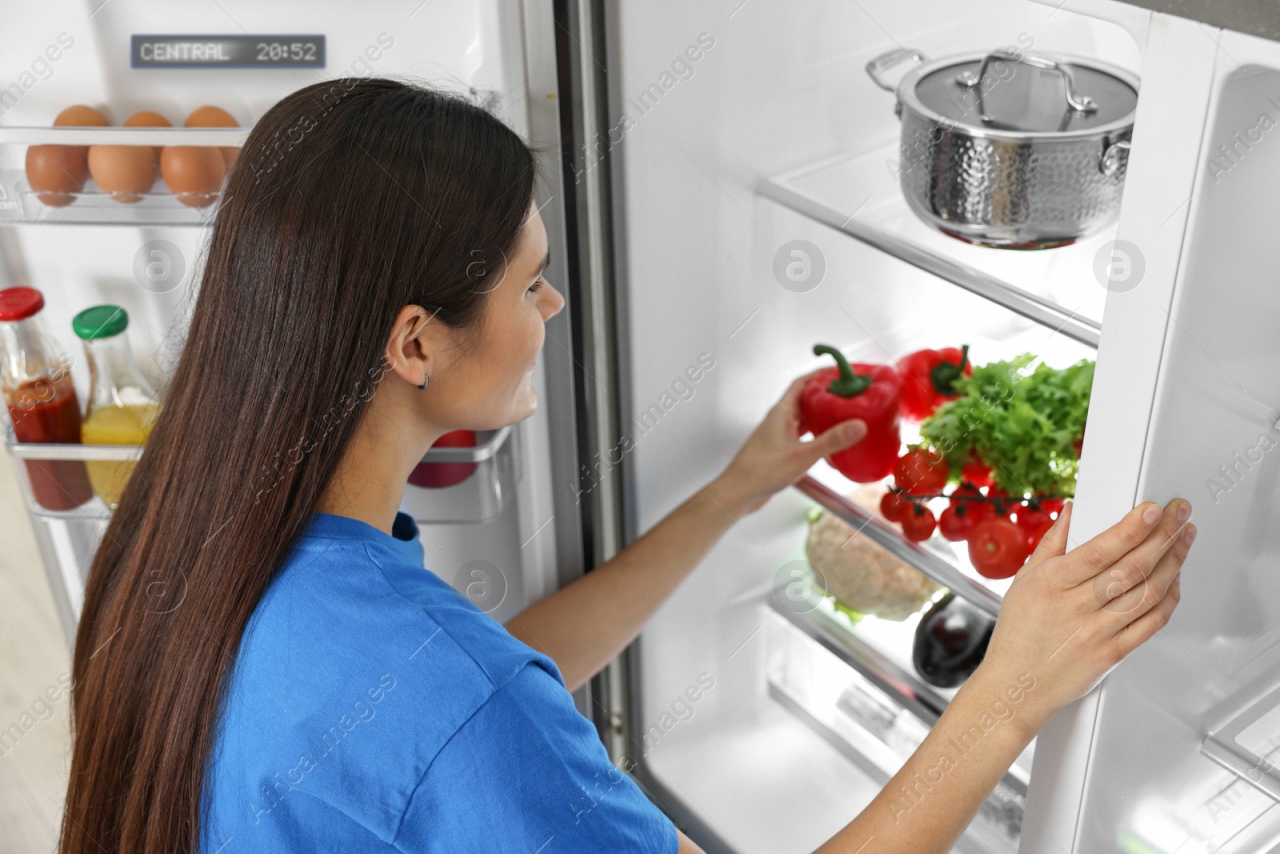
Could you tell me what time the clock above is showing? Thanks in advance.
20:52
